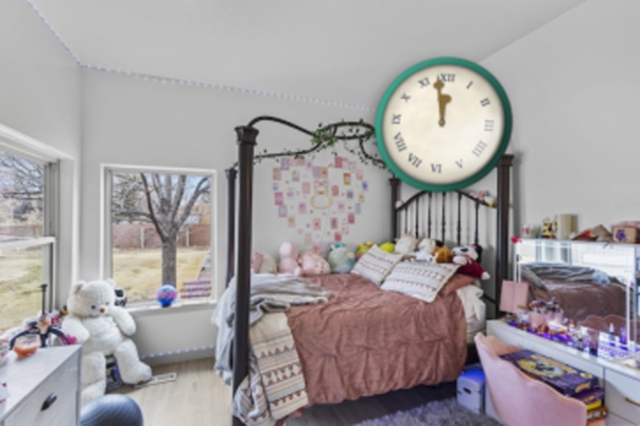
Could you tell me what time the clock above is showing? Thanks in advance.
11:58
